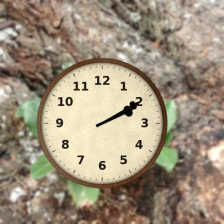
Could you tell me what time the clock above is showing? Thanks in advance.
2:10
